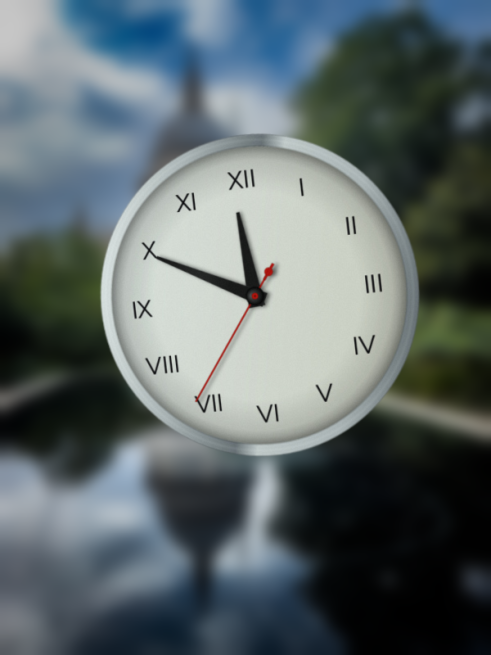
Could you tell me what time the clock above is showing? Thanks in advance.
11:49:36
